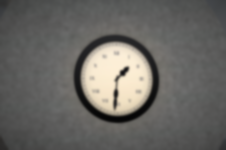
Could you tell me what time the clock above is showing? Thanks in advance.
1:31
